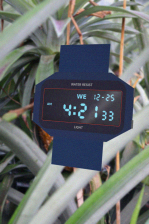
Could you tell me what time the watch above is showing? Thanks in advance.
4:21:33
